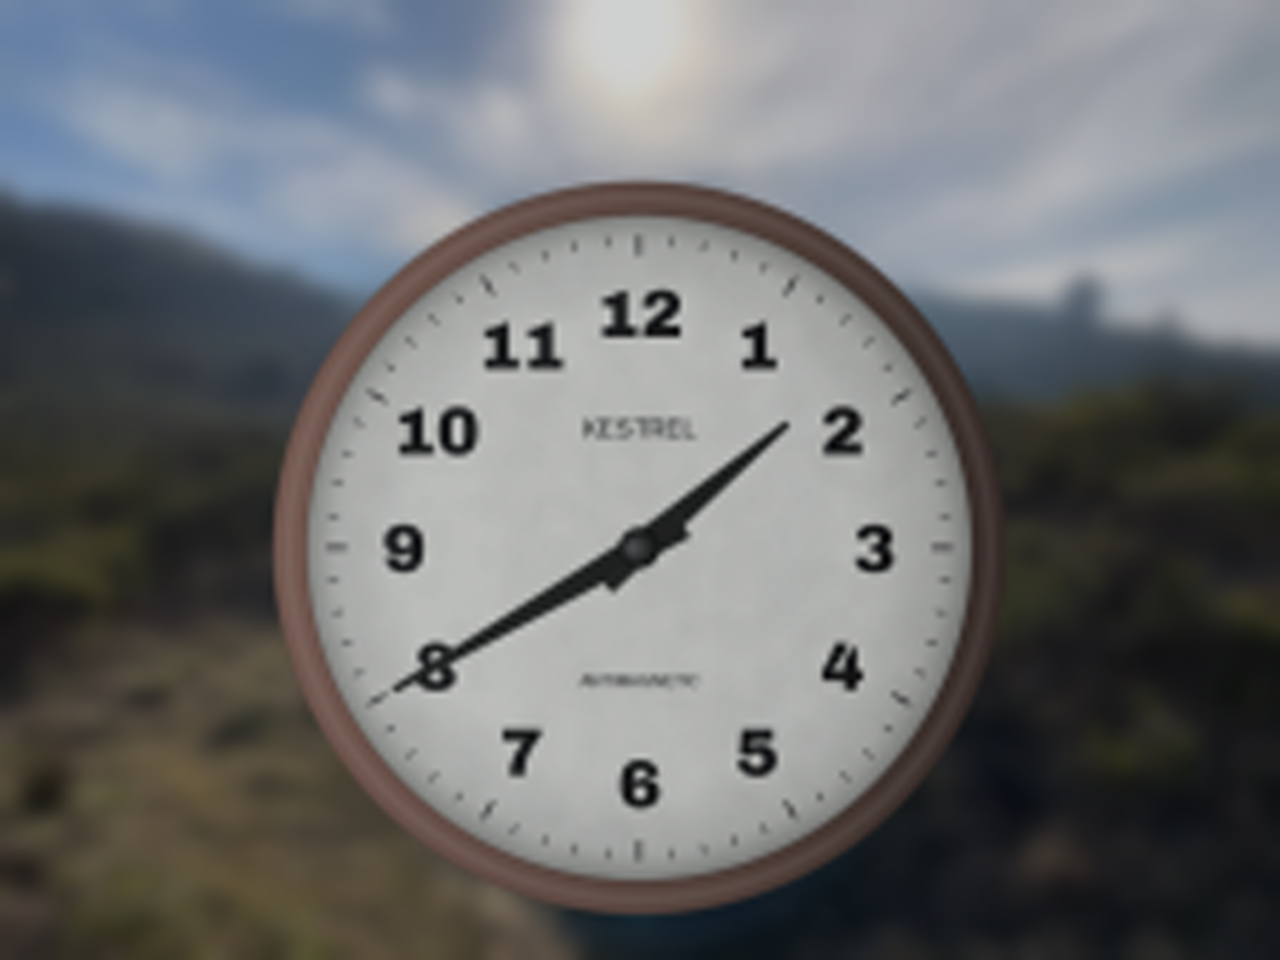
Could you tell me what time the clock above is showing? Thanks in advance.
1:40
